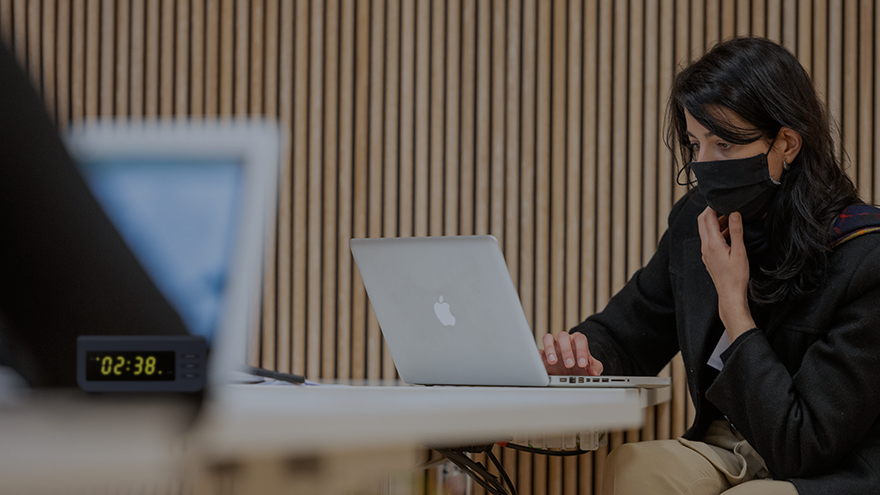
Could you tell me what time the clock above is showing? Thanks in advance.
2:38
